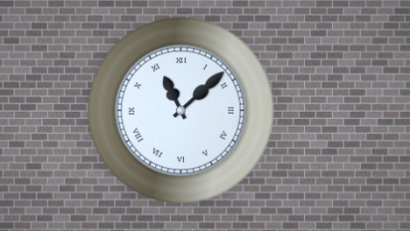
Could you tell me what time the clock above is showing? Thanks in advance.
11:08
